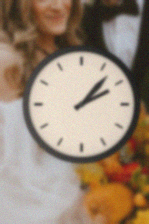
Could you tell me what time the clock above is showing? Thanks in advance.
2:07
